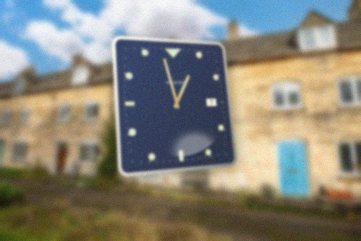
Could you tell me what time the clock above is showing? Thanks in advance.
12:58
